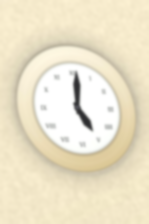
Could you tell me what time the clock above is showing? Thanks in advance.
5:01
